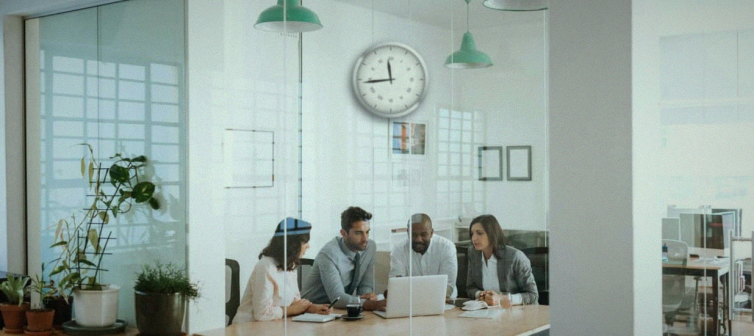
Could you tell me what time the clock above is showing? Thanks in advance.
11:44
